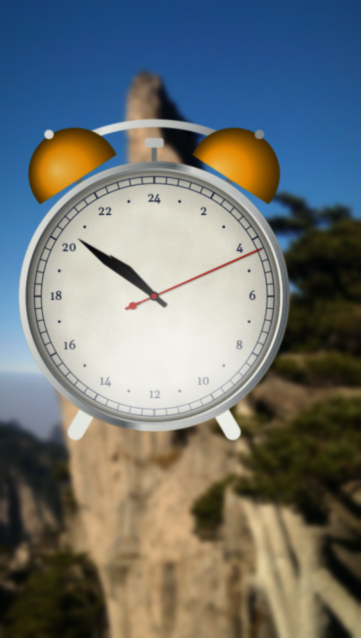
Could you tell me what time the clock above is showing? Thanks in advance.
20:51:11
